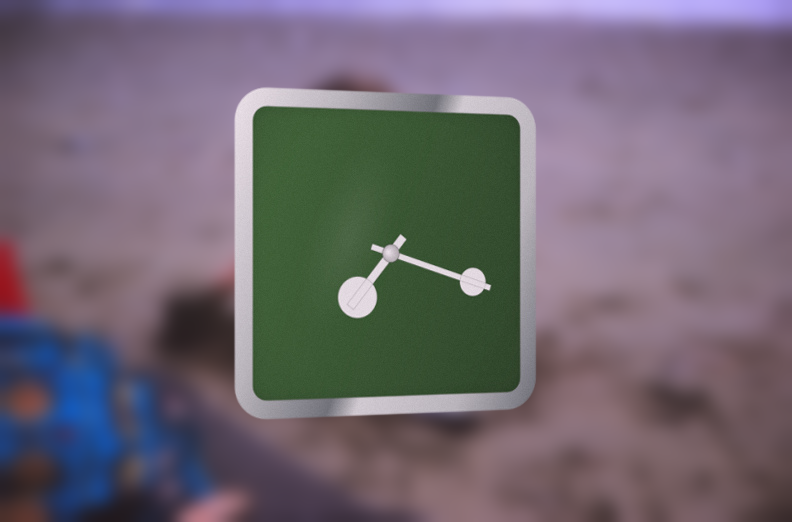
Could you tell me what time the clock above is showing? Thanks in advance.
7:18
